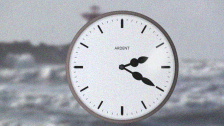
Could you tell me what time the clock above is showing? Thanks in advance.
2:20
